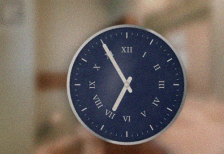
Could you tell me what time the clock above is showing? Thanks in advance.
6:55
